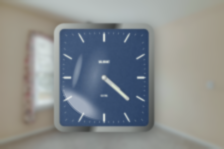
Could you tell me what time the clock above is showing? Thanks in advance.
4:22
